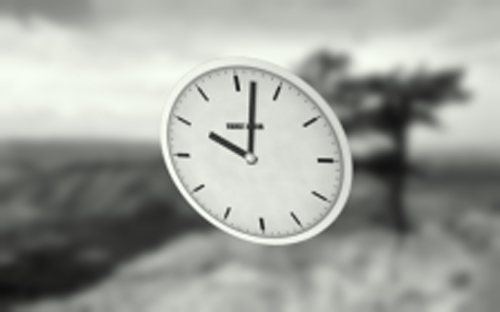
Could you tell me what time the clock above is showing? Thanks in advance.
10:02
